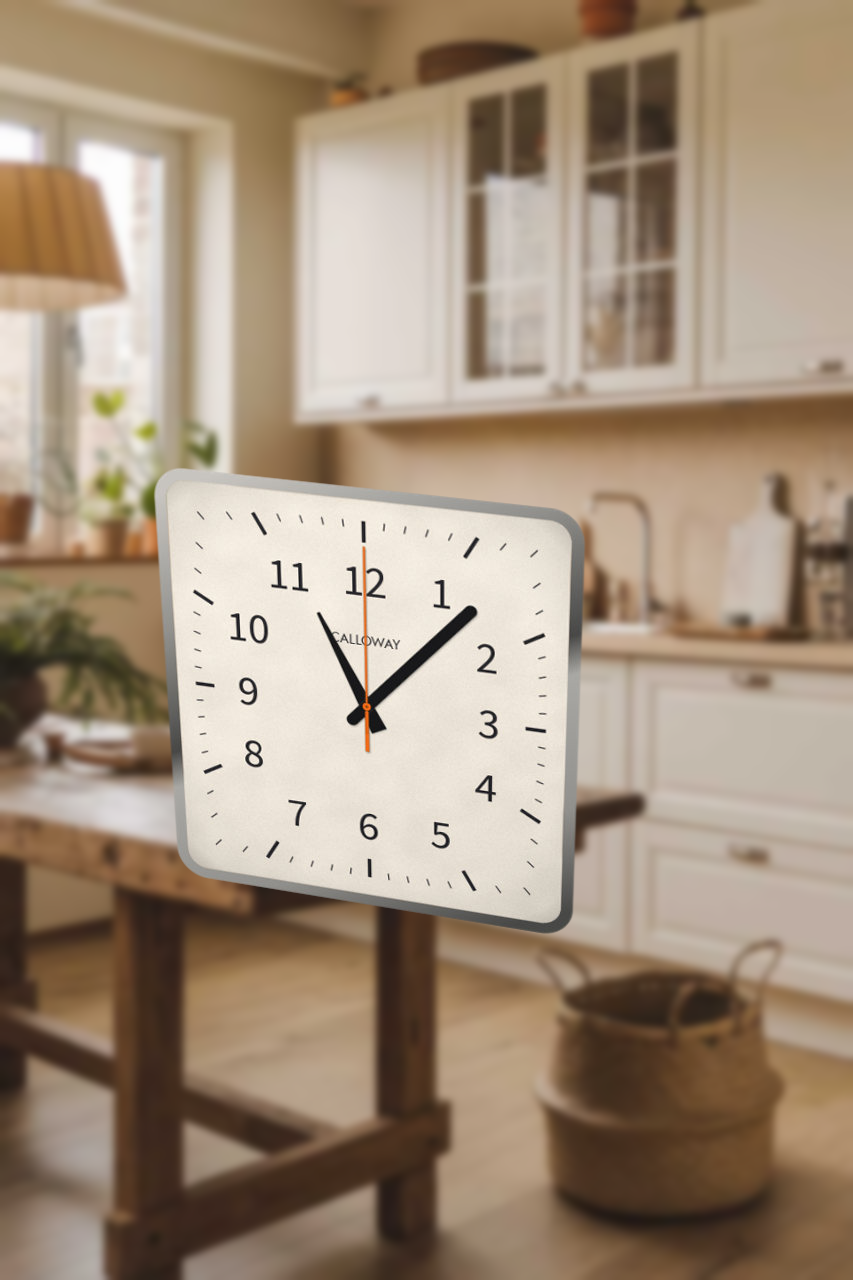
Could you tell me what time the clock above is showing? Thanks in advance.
11:07:00
